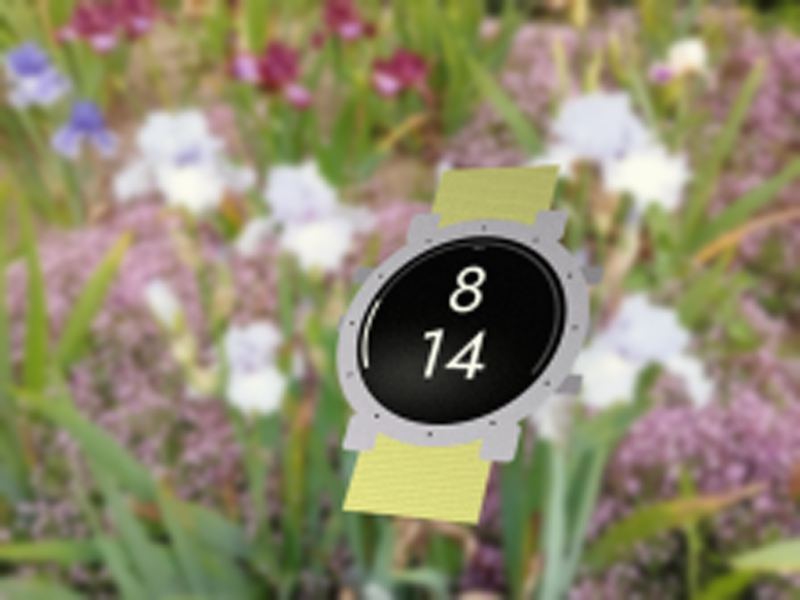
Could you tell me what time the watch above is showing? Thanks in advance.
8:14
